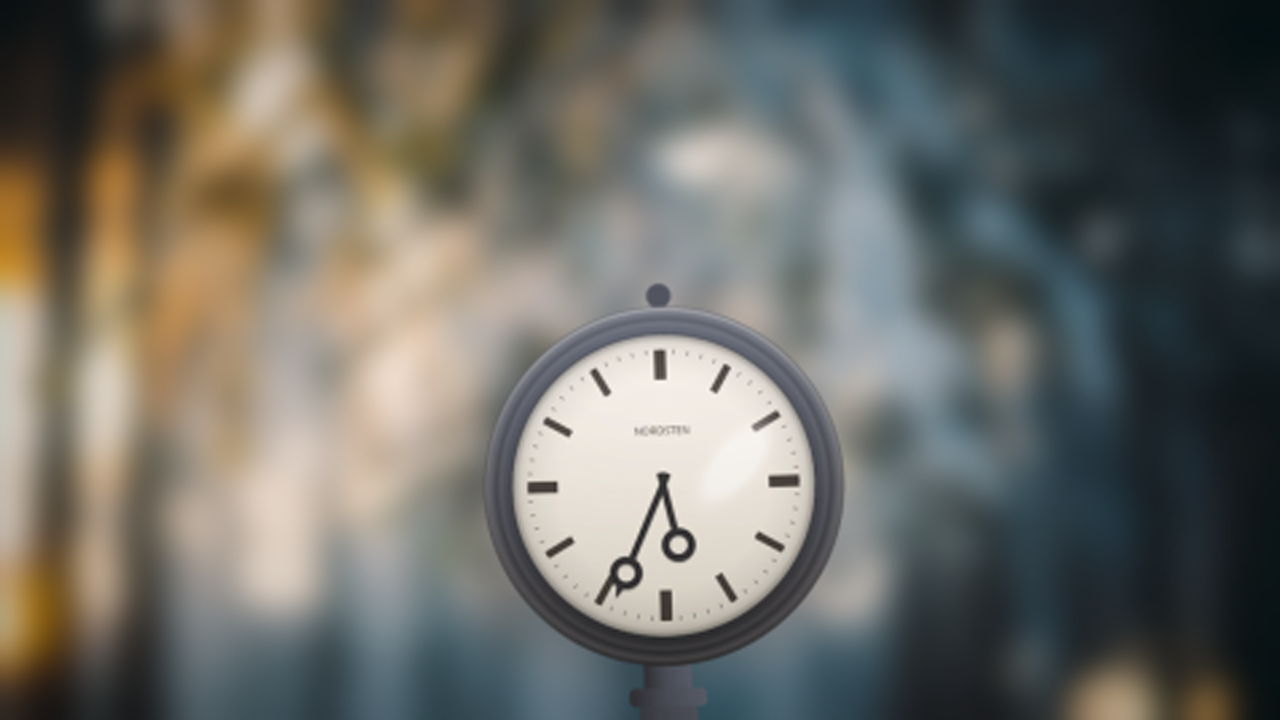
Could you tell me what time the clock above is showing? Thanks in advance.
5:34
